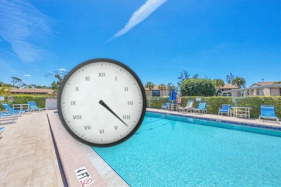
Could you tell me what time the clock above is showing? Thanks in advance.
4:22
